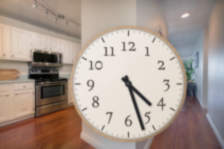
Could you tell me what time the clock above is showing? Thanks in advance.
4:27
